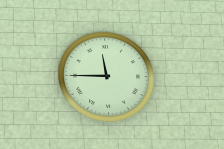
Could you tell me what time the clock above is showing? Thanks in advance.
11:45
